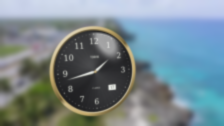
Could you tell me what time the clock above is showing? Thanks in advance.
1:43
